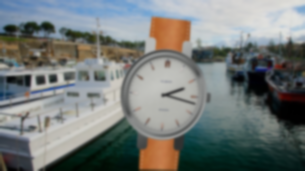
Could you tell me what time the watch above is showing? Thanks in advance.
2:17
